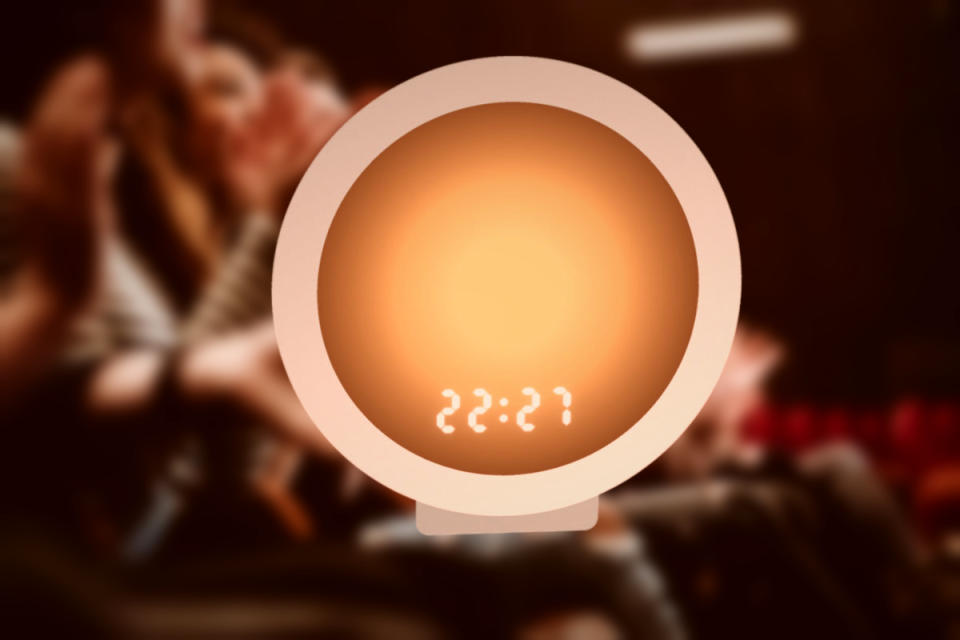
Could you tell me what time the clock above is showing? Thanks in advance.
22:27
